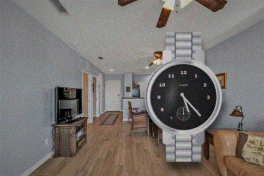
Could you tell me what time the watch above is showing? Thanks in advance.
5:23
